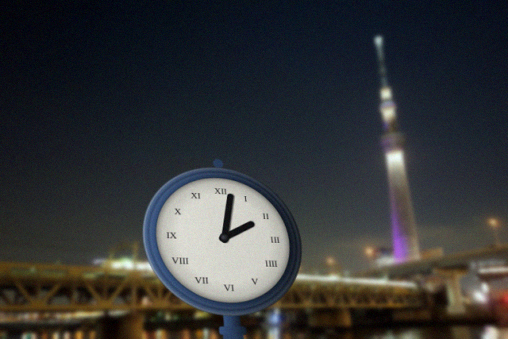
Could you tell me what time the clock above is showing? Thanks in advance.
2:02
